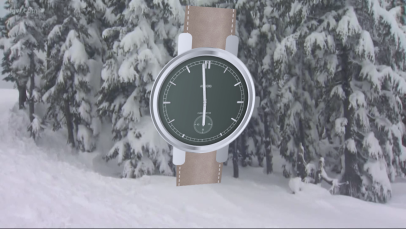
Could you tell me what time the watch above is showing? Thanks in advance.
5:59
